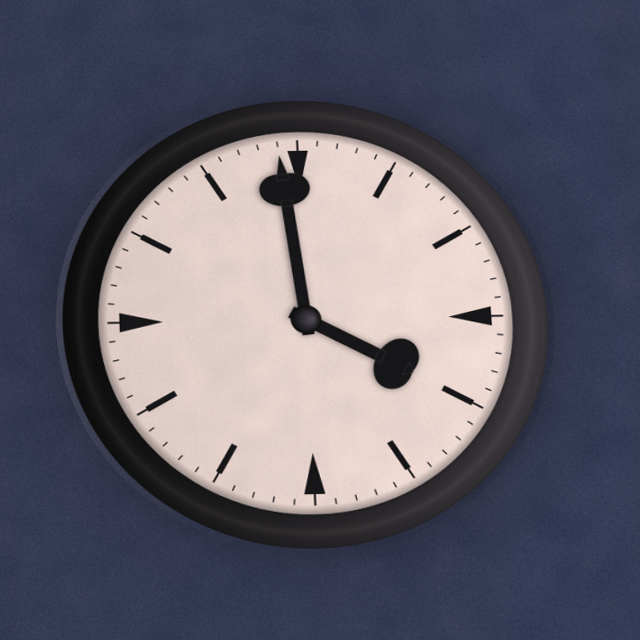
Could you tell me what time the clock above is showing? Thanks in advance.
3:59
